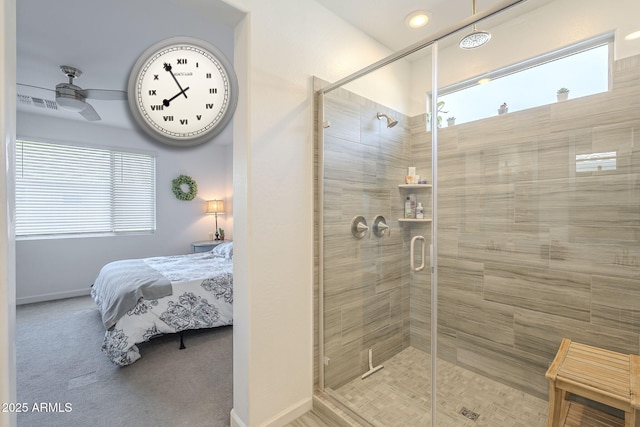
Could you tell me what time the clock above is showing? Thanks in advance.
7:55
